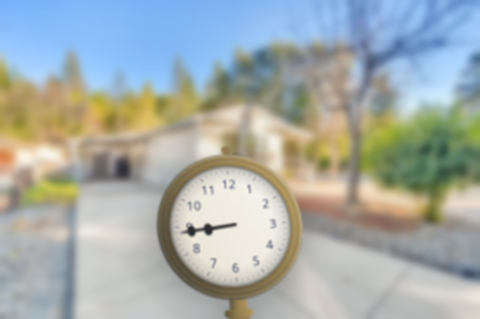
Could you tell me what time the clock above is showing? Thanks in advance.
8:44
